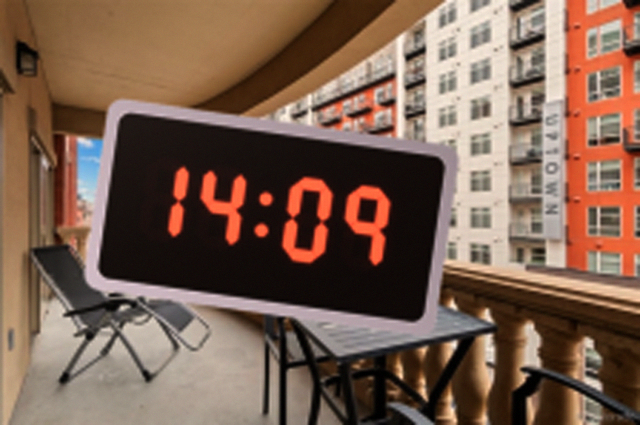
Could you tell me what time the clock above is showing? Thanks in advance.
14:09
